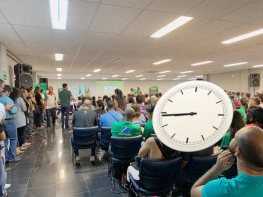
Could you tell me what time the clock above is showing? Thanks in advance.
8:44
